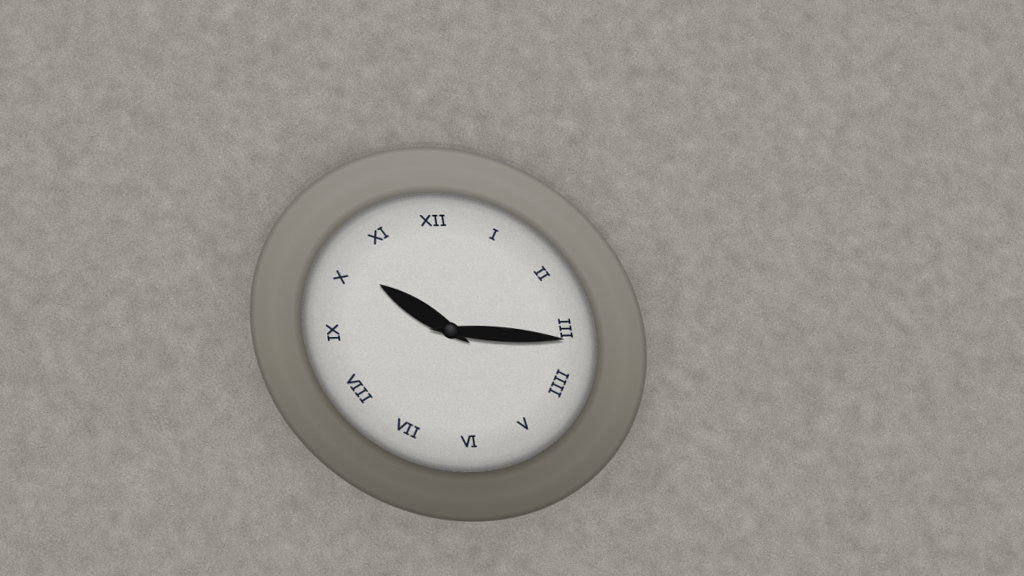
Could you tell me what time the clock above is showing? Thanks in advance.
10:16
